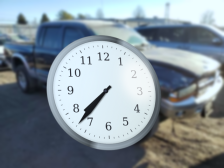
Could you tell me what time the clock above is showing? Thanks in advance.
7:37
